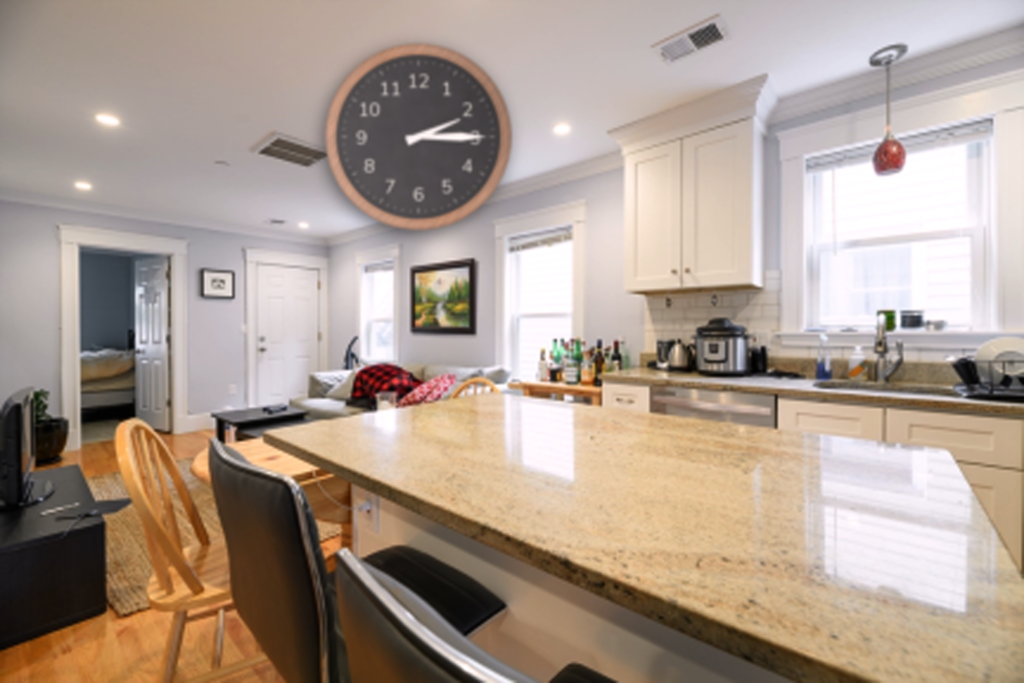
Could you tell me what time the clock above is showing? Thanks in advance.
2:15
